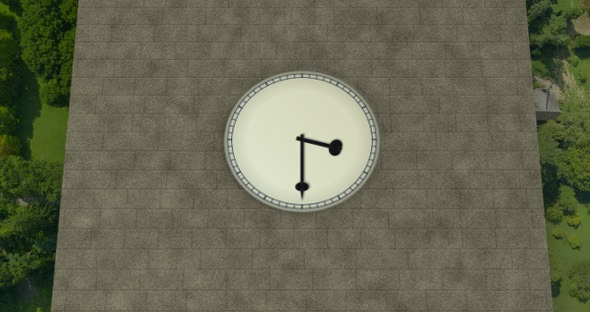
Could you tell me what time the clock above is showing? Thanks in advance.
3:30
